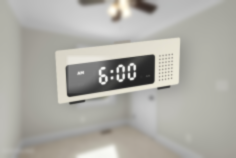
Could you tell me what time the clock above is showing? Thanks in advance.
6:00
